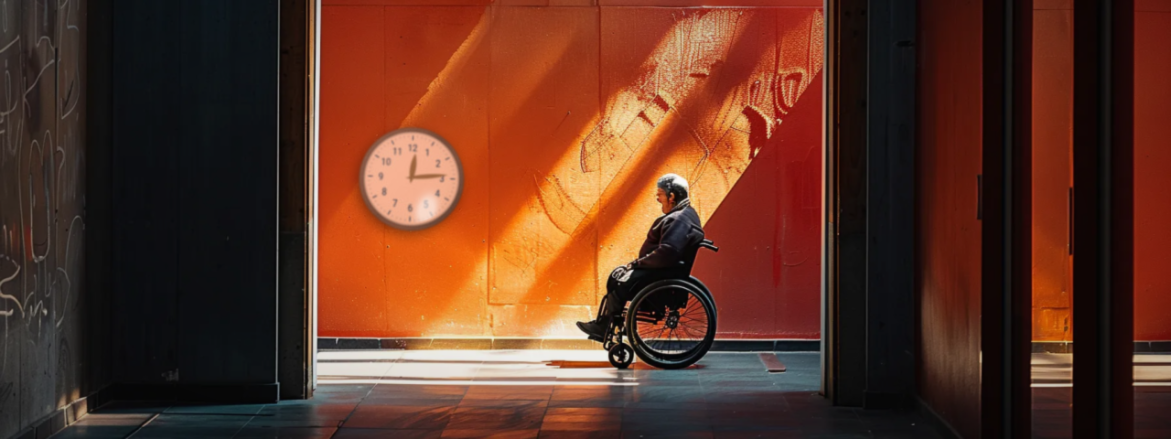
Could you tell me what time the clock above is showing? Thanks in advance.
12:14
